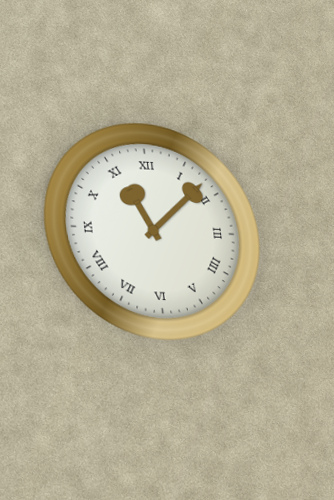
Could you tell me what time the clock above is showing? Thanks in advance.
11:08
